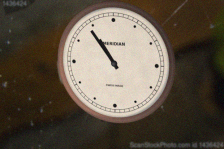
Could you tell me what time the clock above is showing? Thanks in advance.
10:54
